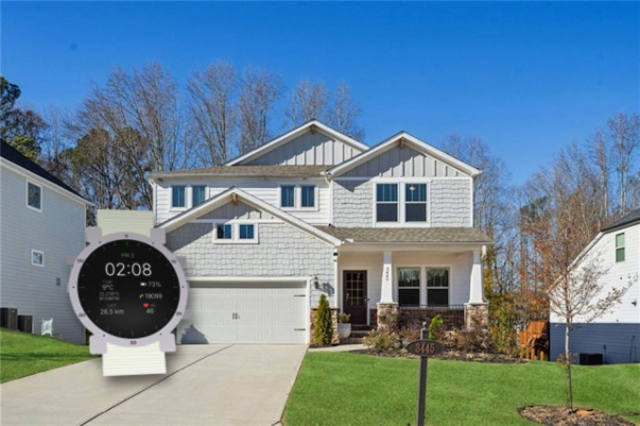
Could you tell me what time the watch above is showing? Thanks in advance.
2:08
